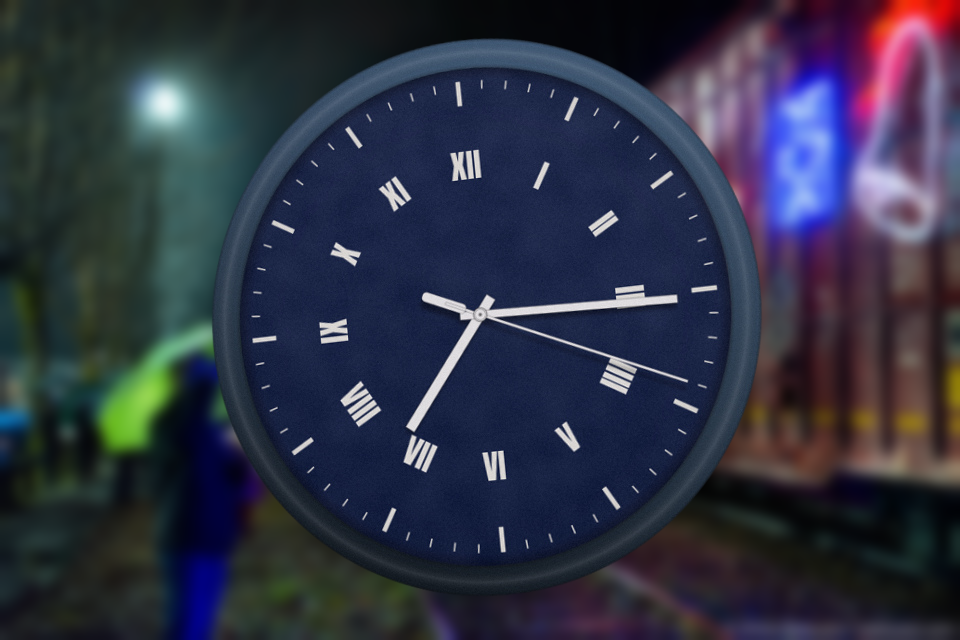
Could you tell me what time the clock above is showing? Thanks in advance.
7:15:19
